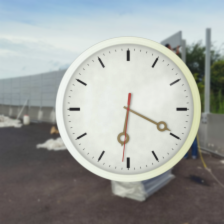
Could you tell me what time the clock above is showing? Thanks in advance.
6:19:31
